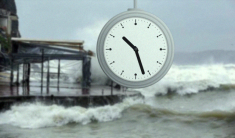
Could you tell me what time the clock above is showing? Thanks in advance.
10:27
